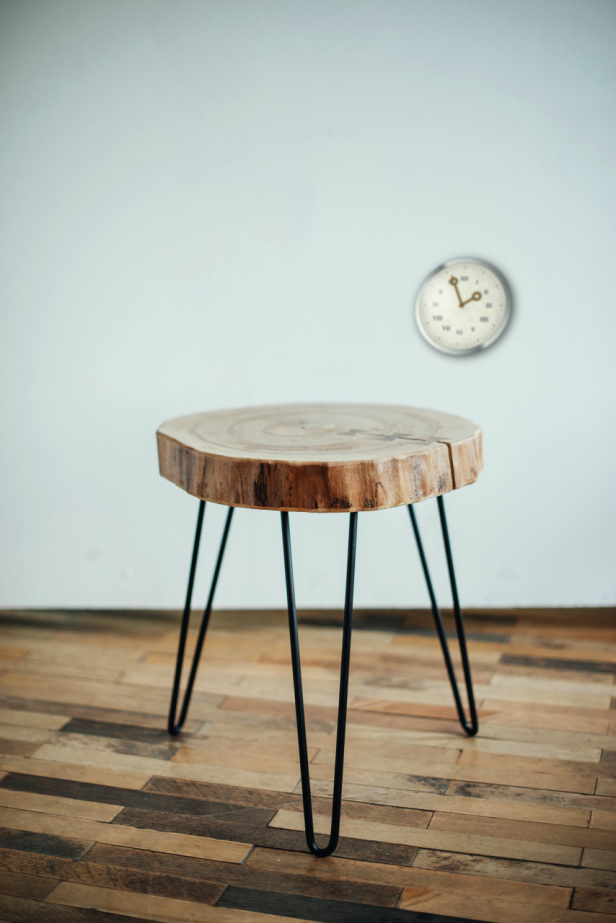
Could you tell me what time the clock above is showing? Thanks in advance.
1:56
